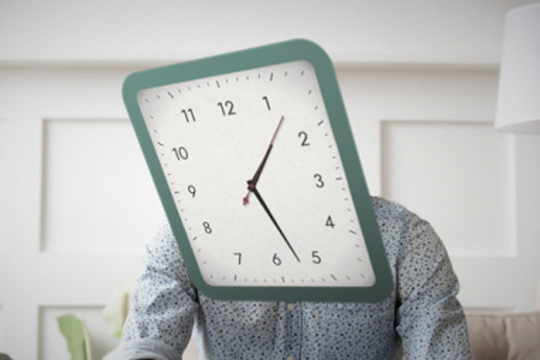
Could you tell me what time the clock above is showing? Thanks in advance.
1:27:07
